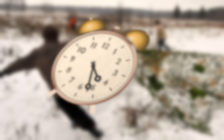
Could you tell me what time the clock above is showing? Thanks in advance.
4:27
